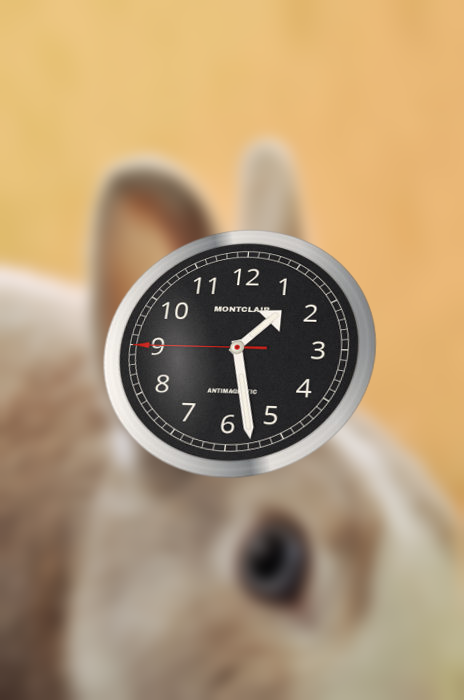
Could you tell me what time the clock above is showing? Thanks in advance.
1:27:45
